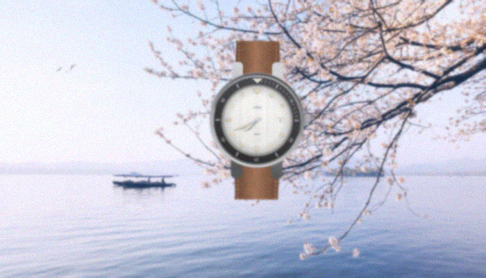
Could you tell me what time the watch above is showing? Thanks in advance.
7:41
